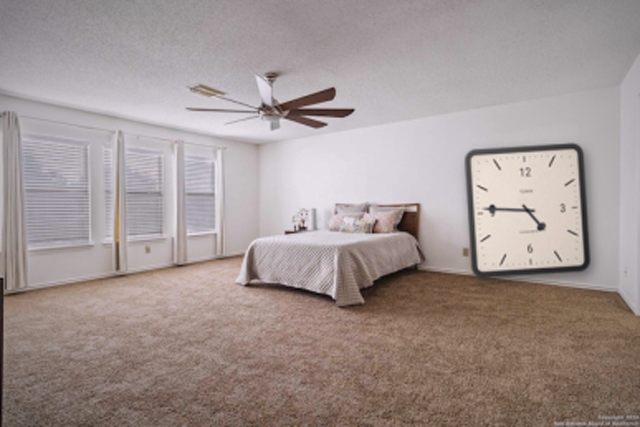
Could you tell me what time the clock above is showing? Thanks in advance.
4:46
